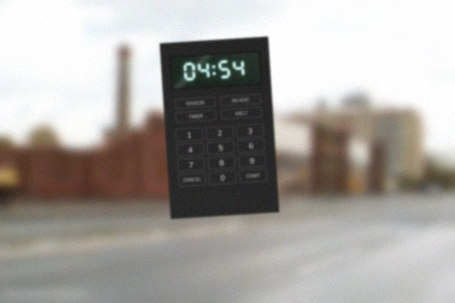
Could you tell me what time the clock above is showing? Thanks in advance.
4:54
